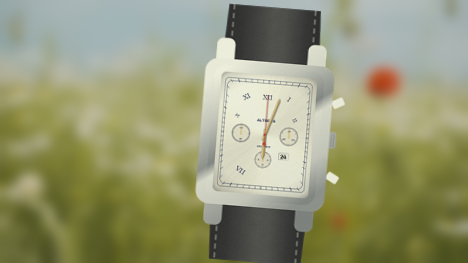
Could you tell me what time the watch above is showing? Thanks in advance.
6:03
